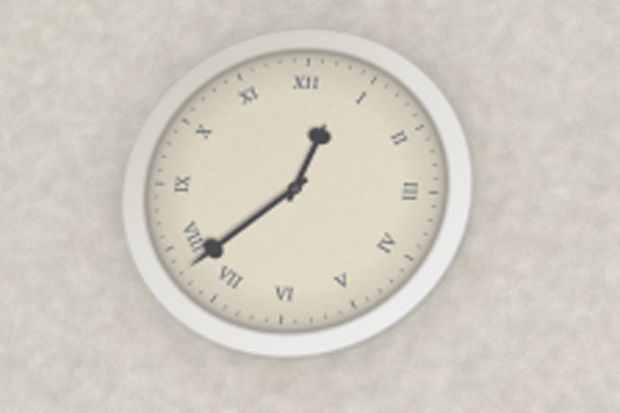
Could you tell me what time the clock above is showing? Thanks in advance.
12:38
